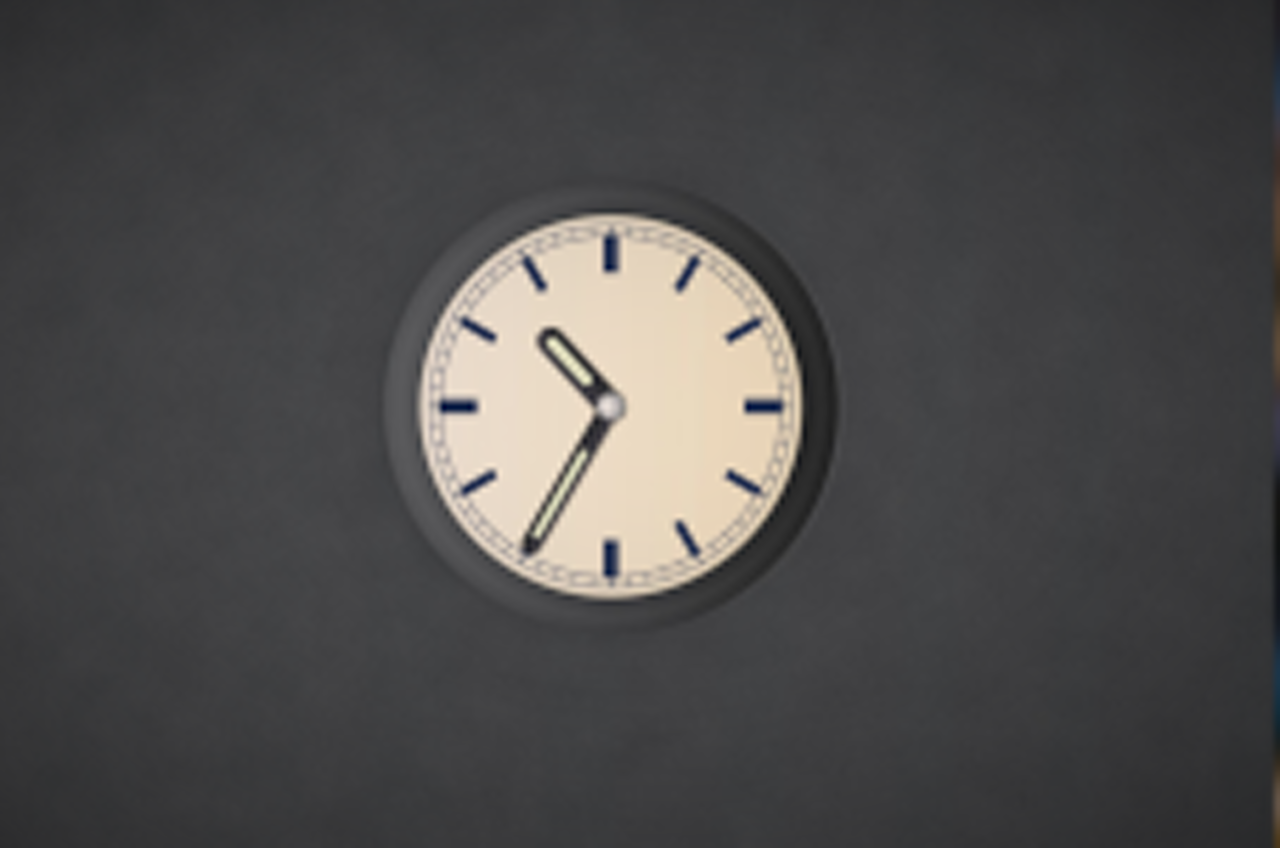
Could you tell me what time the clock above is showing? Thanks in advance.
10:35
